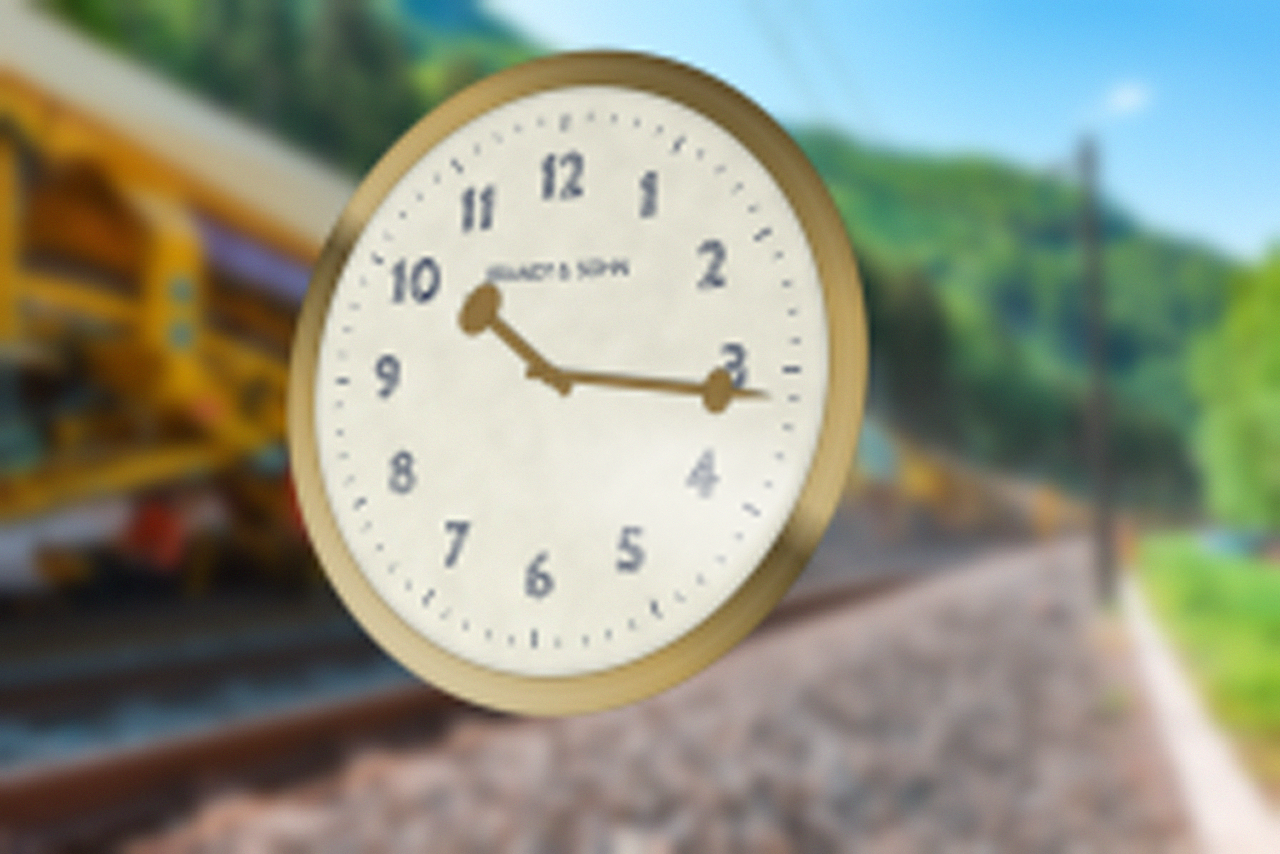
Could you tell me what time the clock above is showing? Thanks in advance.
10:16
